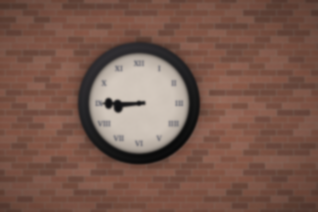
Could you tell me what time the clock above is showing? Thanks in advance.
8:45
